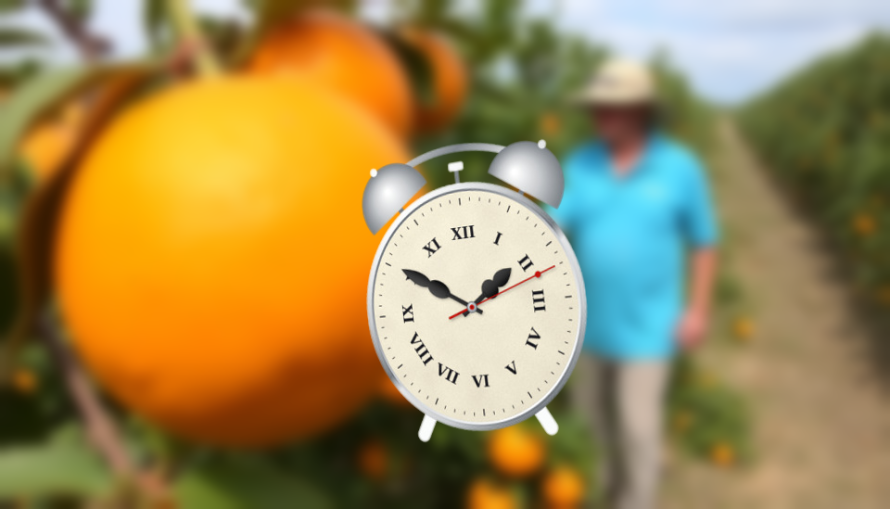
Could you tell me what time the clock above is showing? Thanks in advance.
1:50:12
